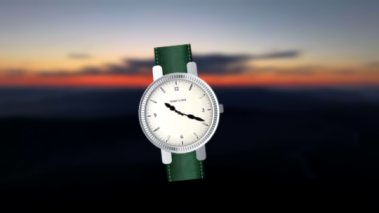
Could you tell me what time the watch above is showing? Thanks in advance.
10:19
